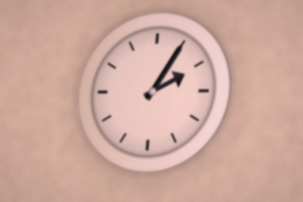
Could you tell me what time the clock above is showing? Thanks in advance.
2:05
